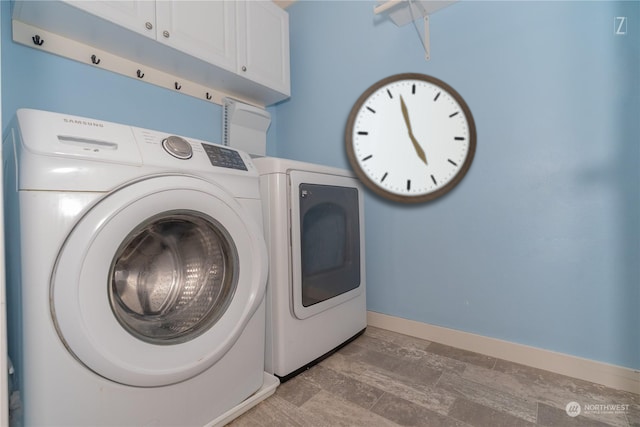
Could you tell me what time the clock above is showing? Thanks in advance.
4:57
